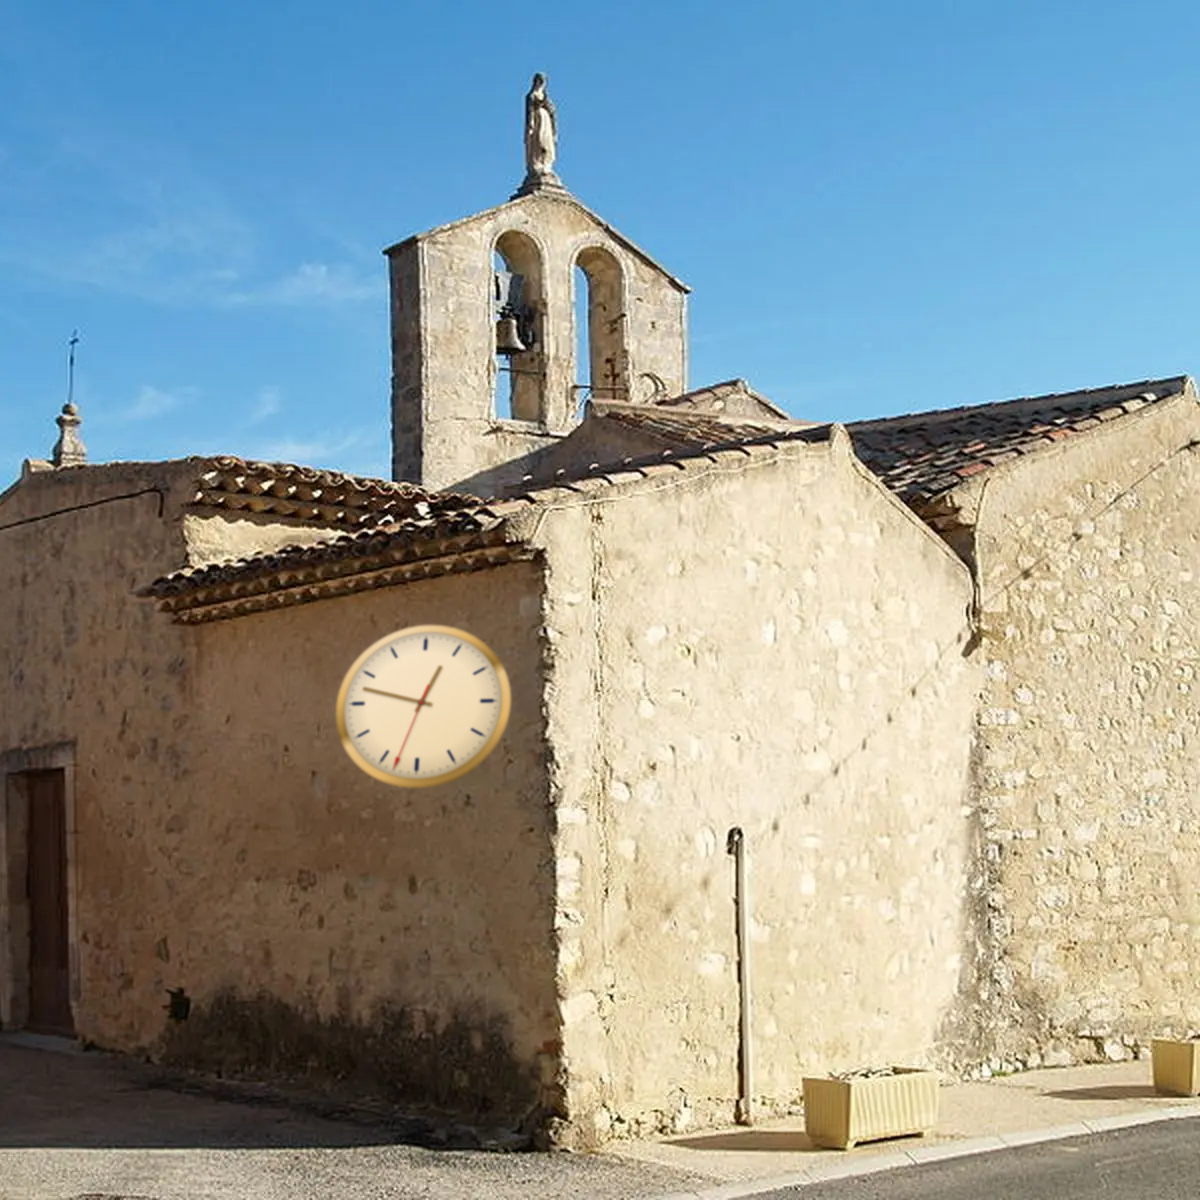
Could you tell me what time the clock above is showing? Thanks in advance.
12:47:33
